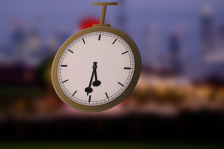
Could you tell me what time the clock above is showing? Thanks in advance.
5:31
